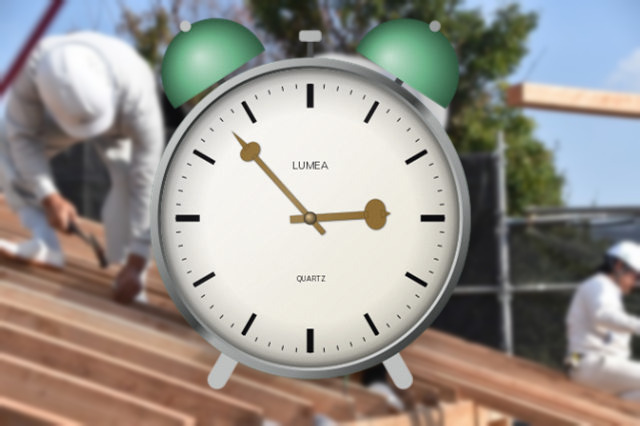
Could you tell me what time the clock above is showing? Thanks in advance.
2:53
